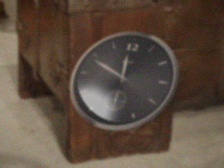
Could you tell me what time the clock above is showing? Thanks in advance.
11:49
